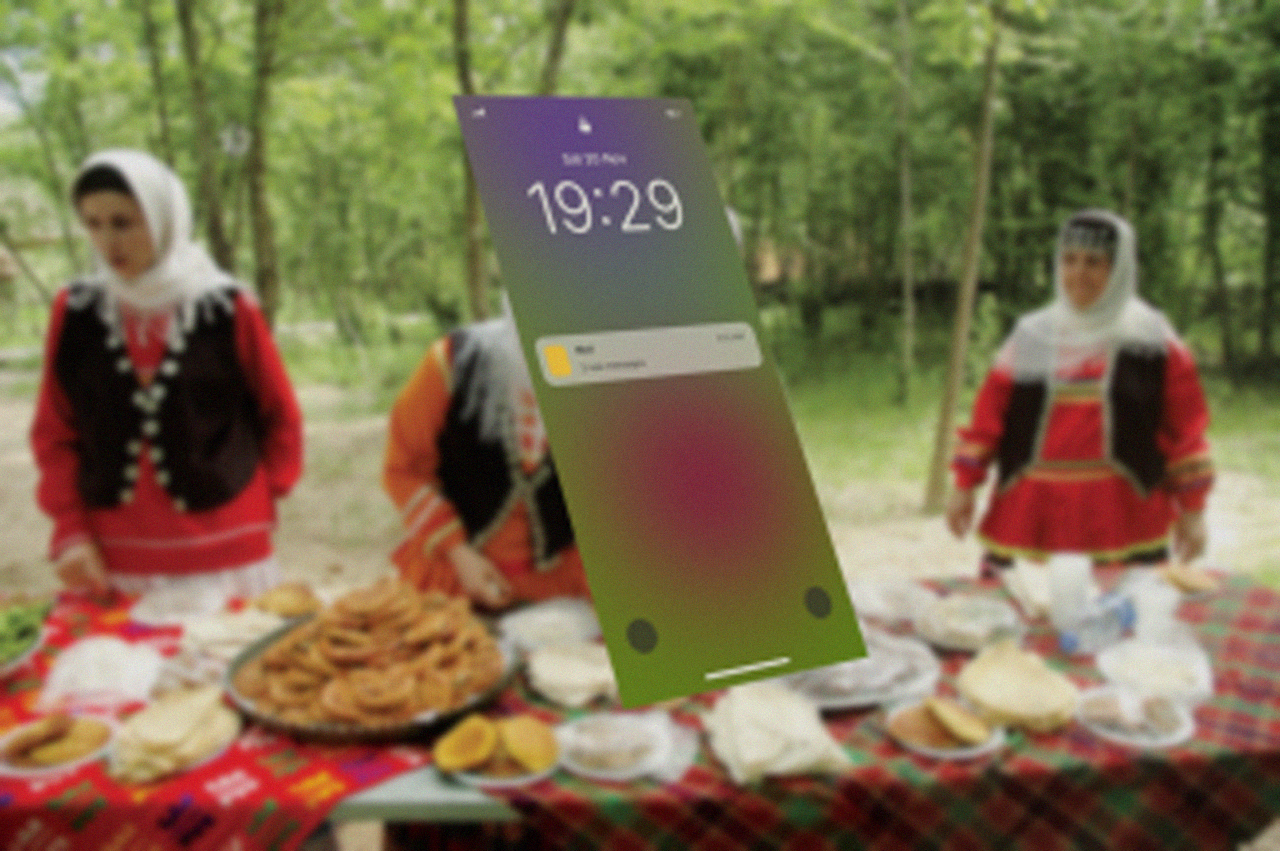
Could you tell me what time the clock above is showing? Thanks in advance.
19:29
